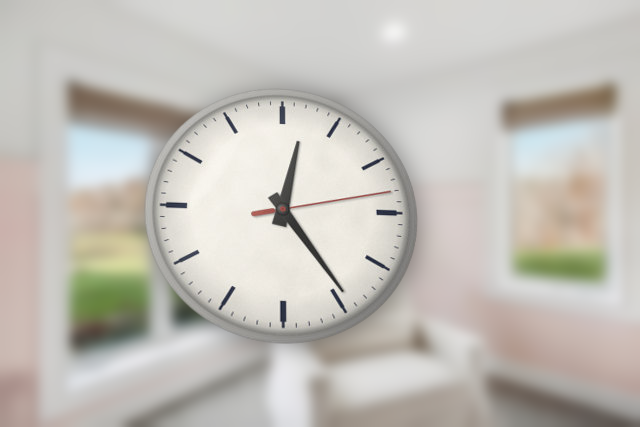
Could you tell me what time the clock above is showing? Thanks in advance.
12:24:13
